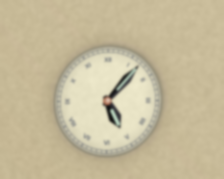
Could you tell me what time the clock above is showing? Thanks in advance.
5:07
